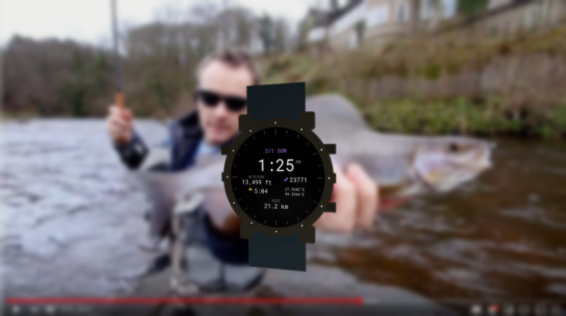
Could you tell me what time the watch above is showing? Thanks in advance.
1:25
